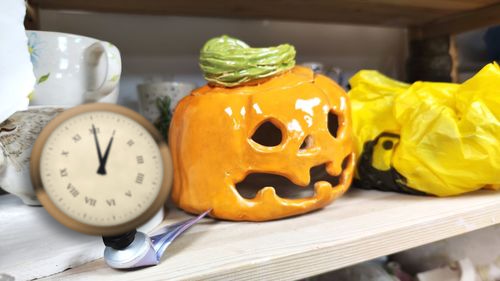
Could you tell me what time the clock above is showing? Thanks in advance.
1:00
